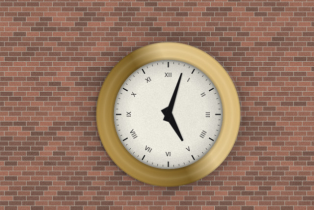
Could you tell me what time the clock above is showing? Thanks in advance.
5:03
